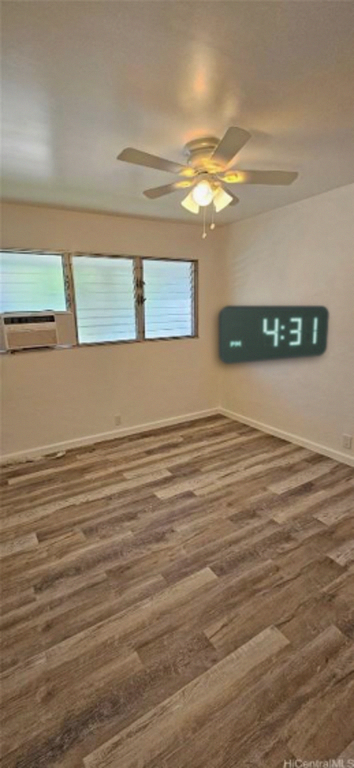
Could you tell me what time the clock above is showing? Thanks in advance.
4:31
